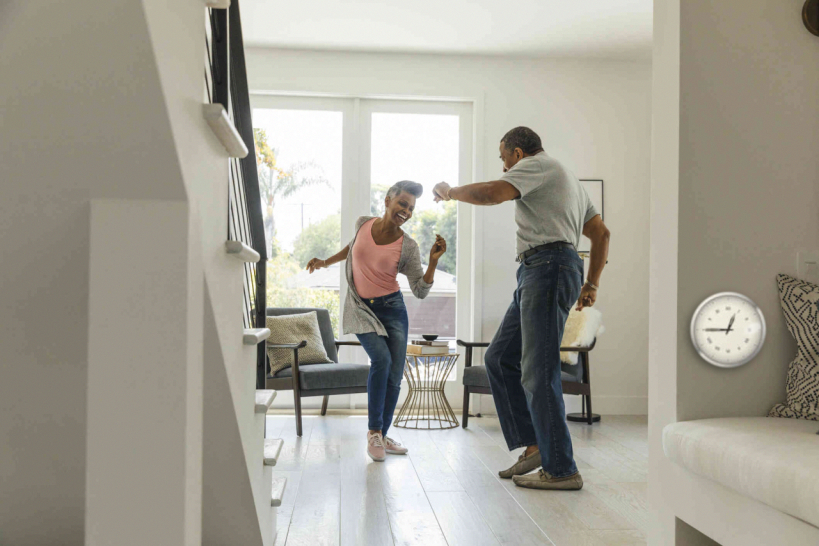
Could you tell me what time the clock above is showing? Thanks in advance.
12:45
